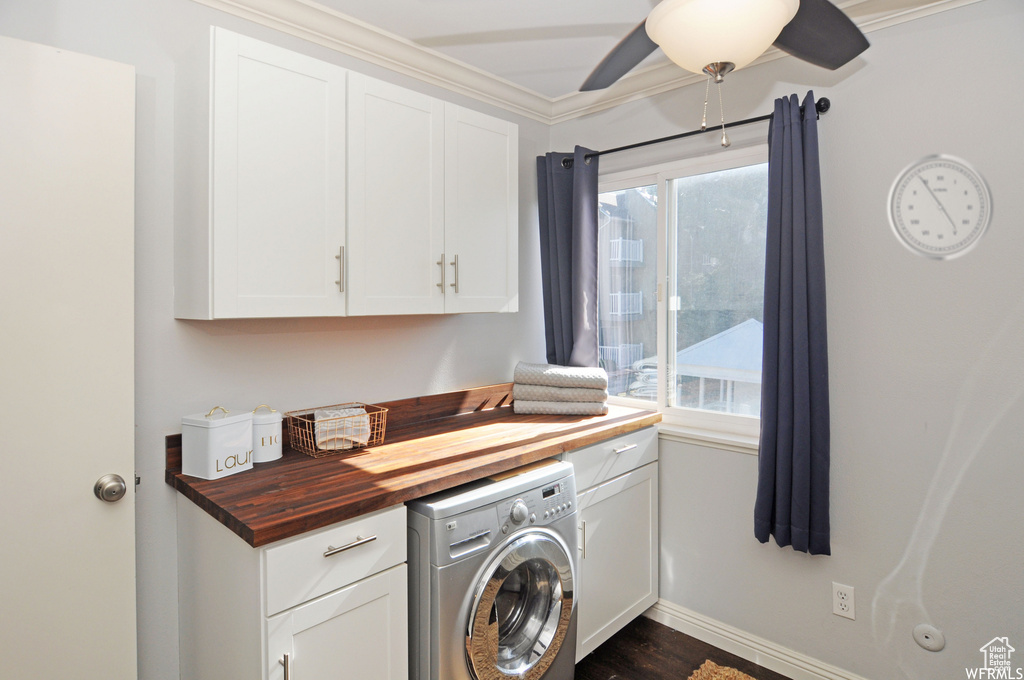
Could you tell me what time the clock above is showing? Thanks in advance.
4:54
